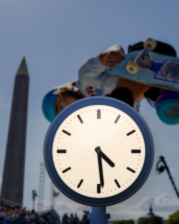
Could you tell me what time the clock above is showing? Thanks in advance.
4:29
